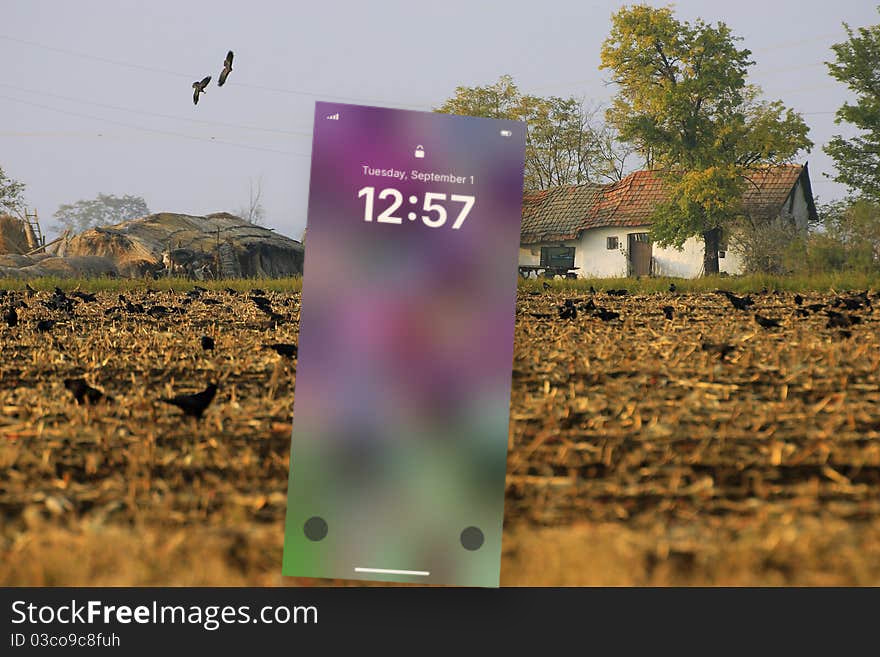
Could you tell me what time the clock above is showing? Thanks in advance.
12:57
